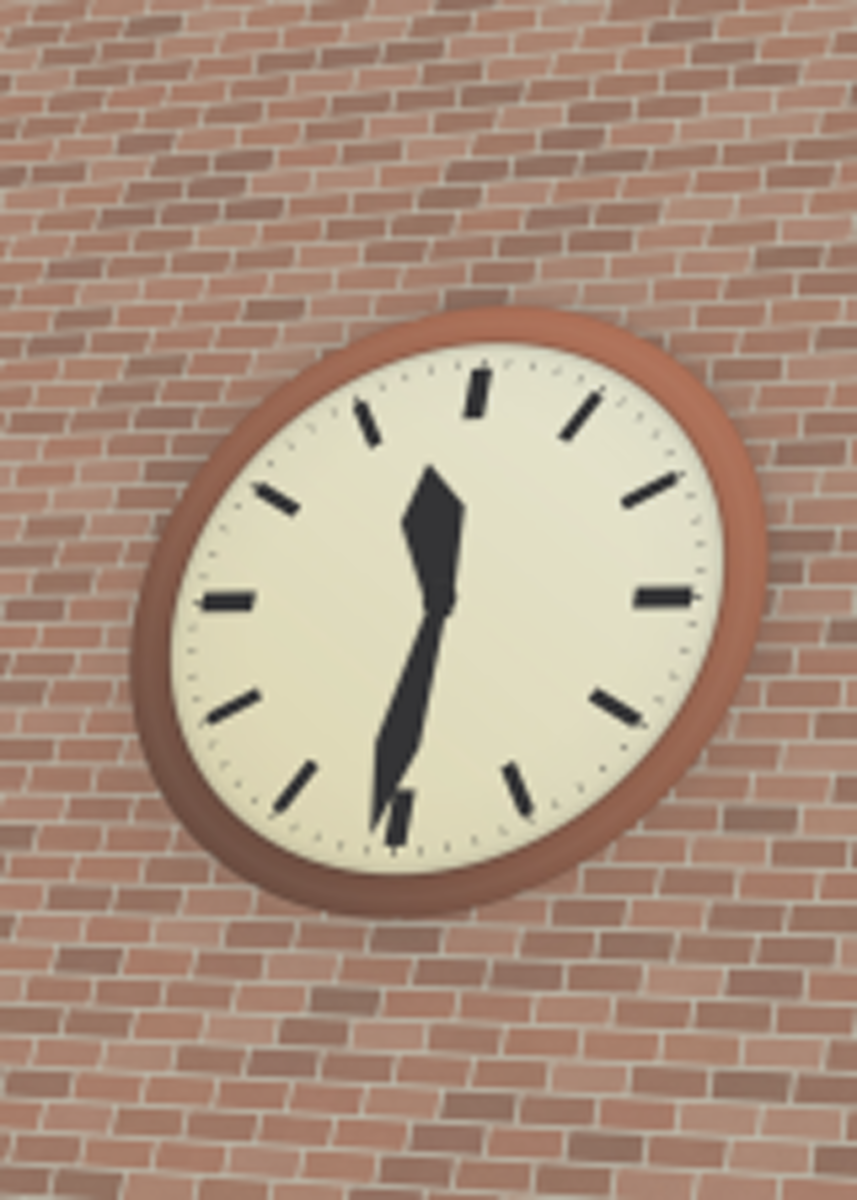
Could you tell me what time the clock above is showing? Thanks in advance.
11:31
